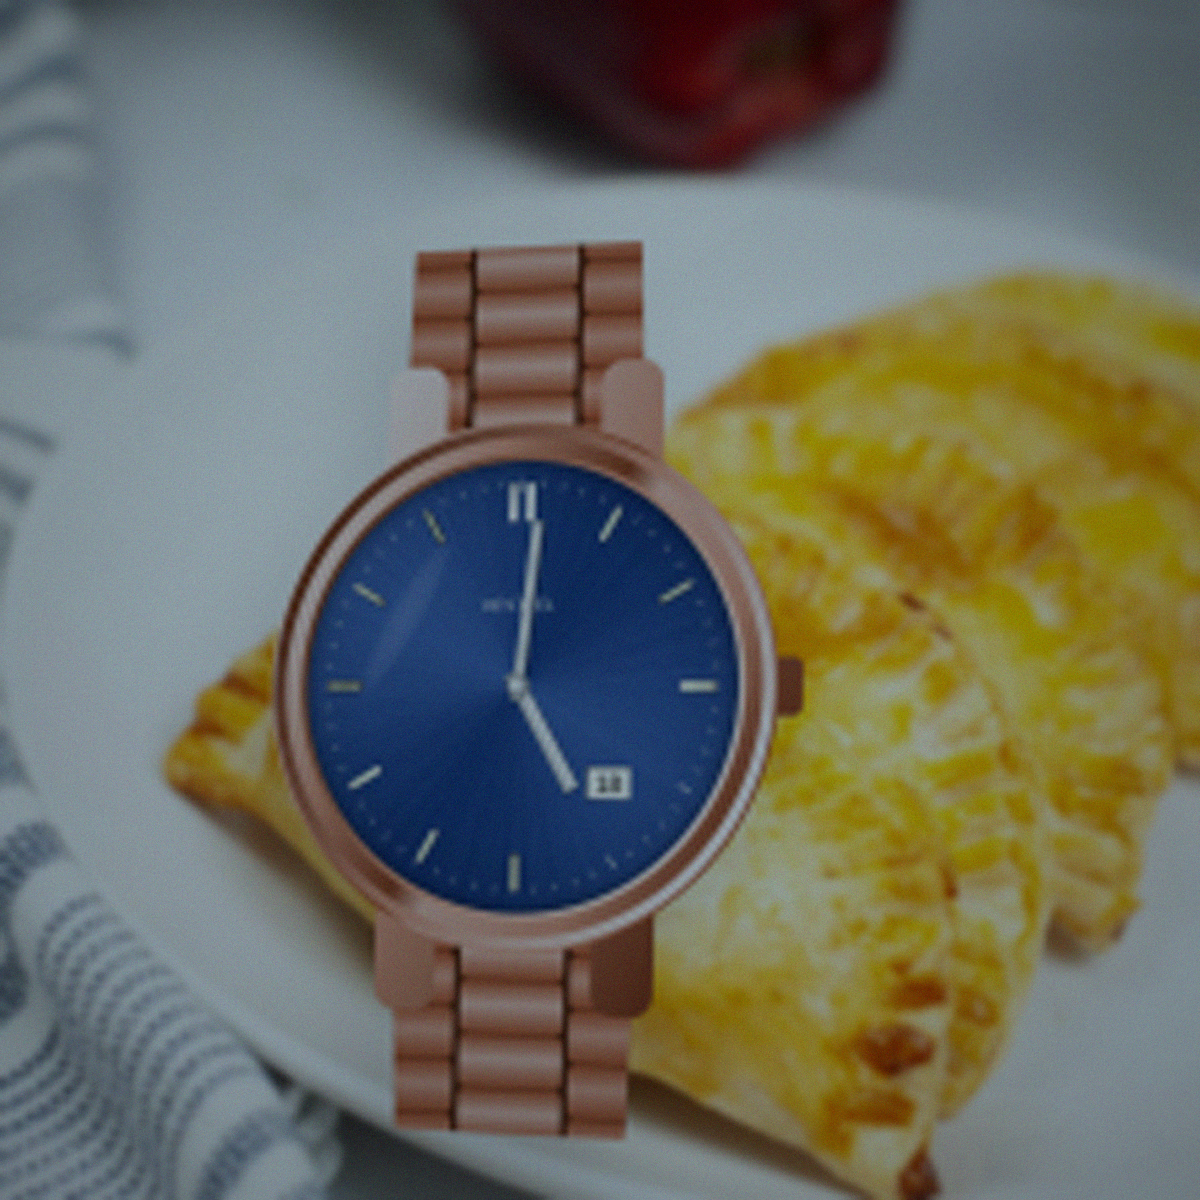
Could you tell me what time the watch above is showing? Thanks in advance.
5:01
